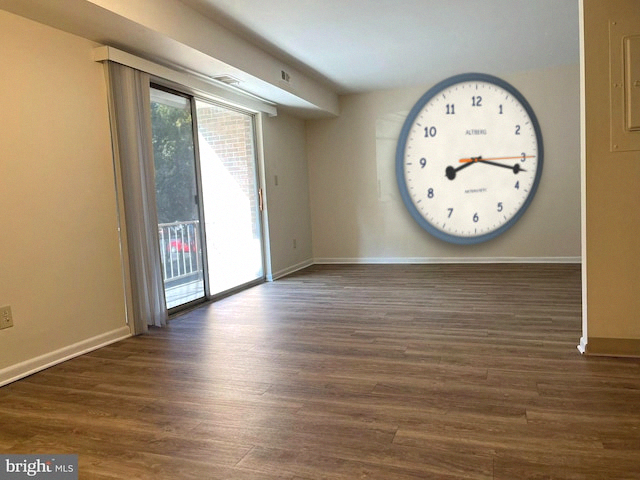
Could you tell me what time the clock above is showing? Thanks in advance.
8:17:15
